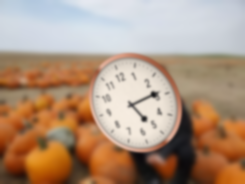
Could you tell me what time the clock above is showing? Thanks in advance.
5:14
